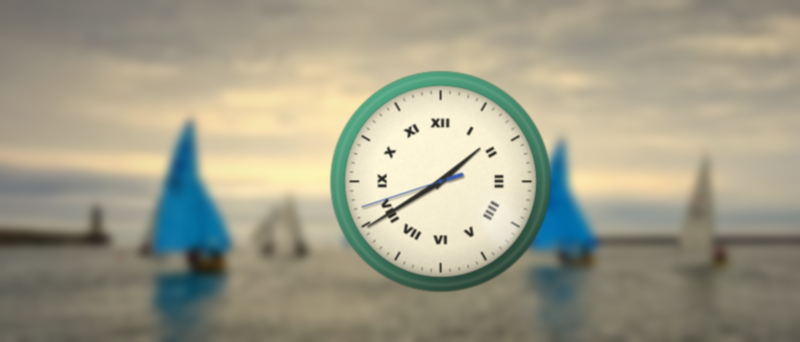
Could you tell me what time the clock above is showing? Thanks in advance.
1:39:42
